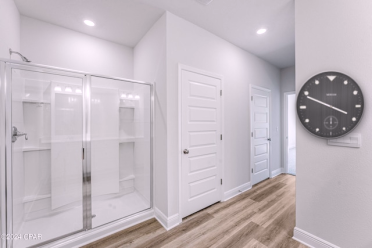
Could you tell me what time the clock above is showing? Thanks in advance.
3:49
